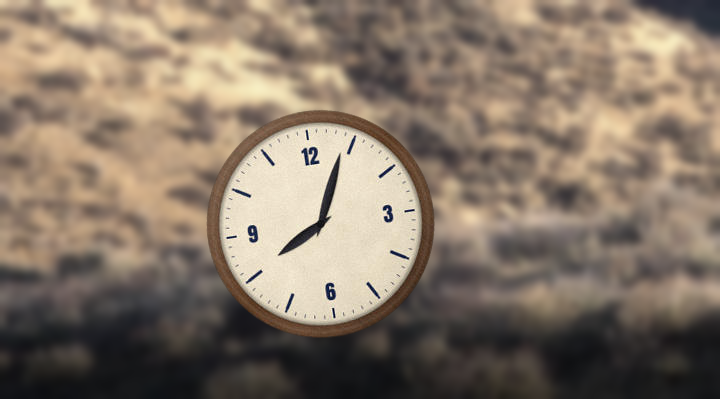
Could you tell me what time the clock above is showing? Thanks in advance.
8:04
